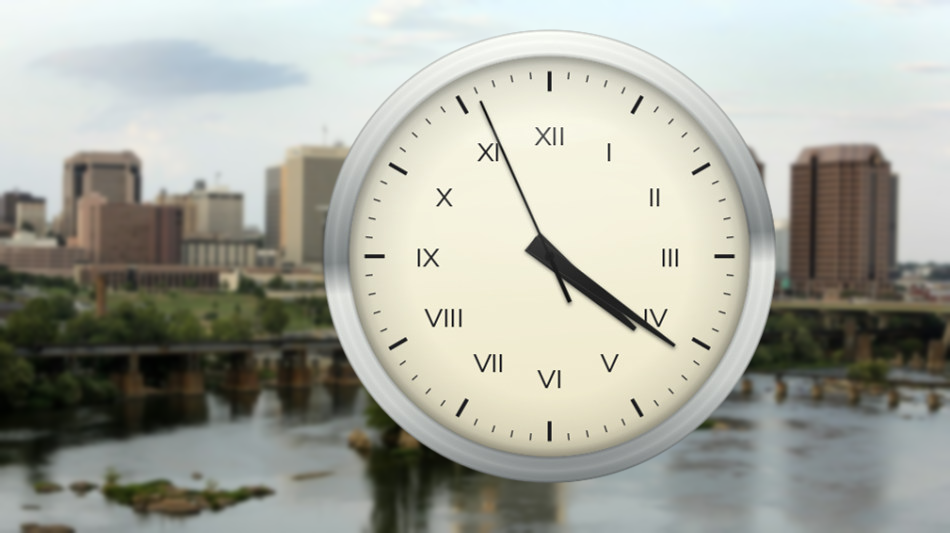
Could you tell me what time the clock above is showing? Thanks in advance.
4:20:56
